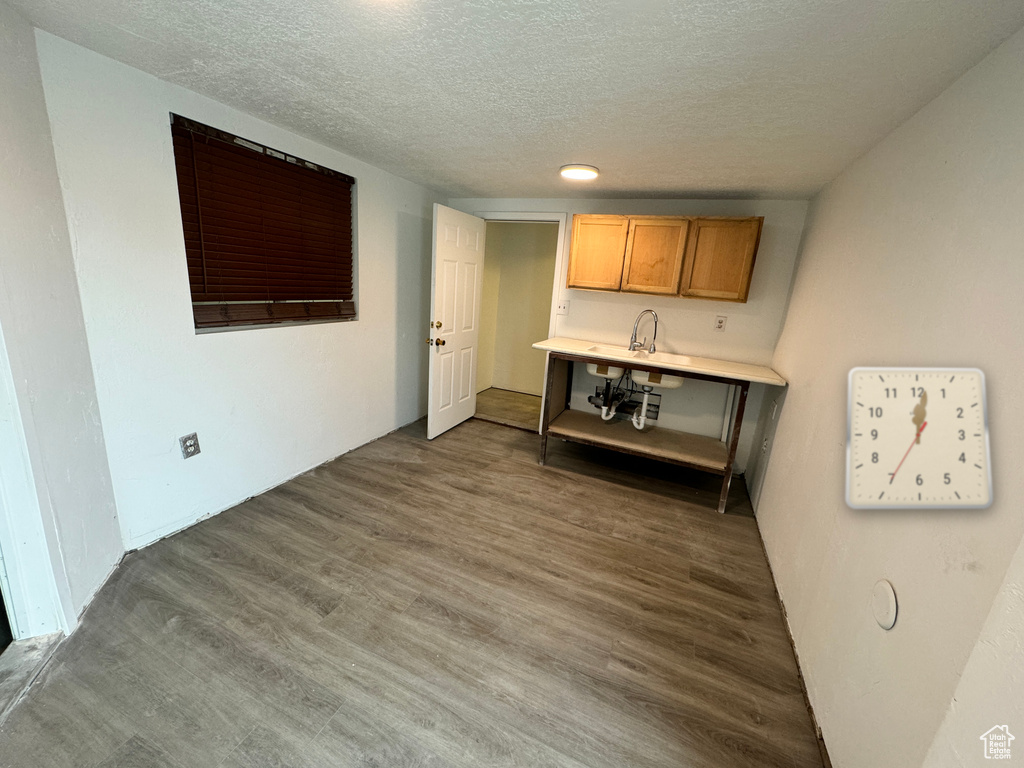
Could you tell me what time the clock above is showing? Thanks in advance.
12:01:35
